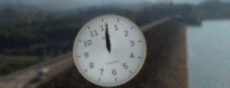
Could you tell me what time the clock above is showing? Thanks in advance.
12:01
